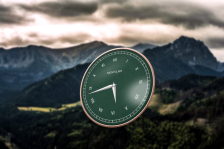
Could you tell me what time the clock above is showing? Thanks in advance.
5:43
